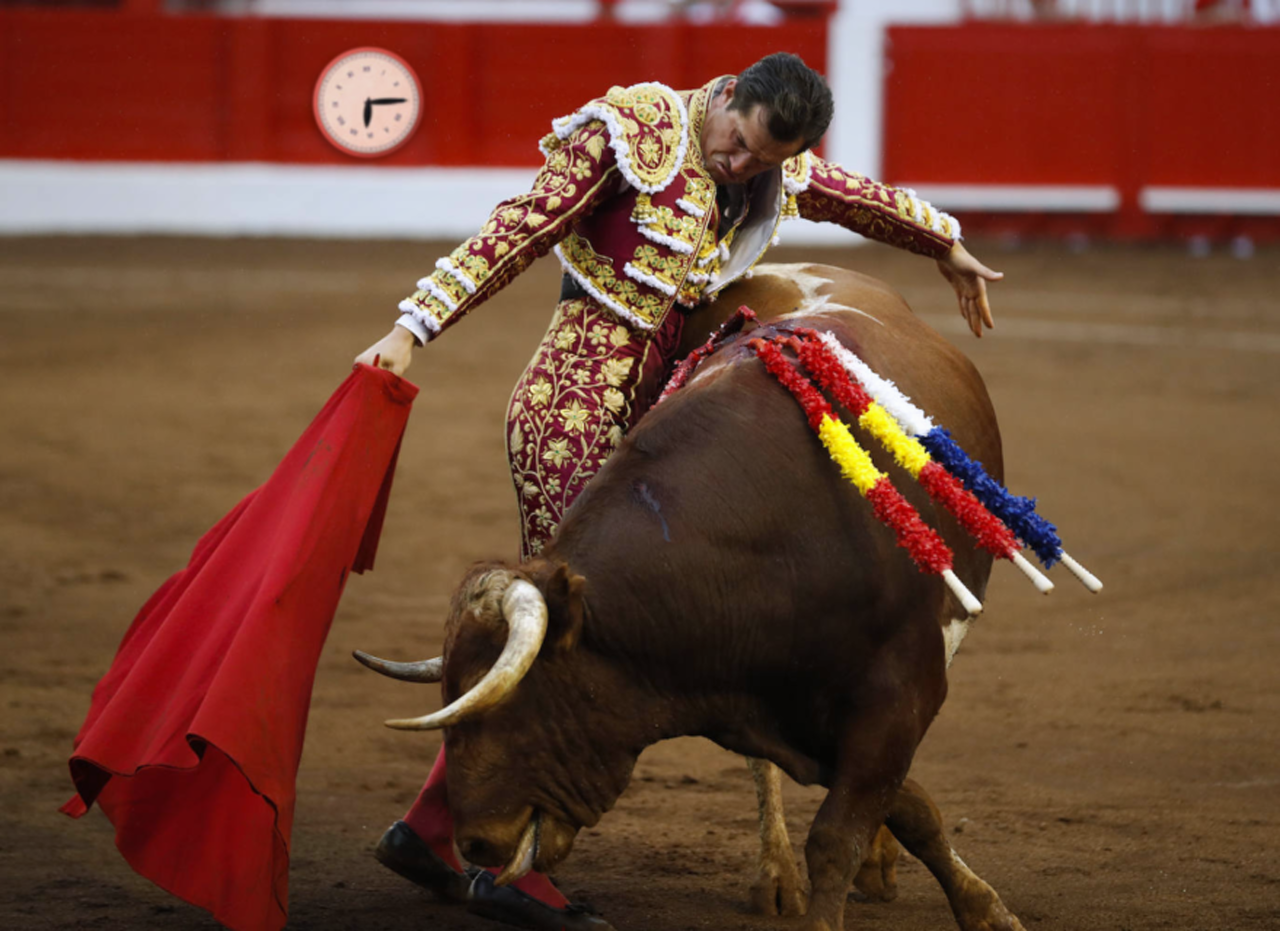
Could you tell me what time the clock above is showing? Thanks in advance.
6:15
